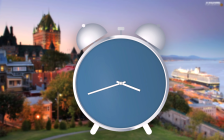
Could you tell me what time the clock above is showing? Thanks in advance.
3:42
